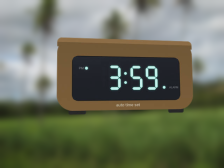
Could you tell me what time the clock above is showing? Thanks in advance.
3:59
